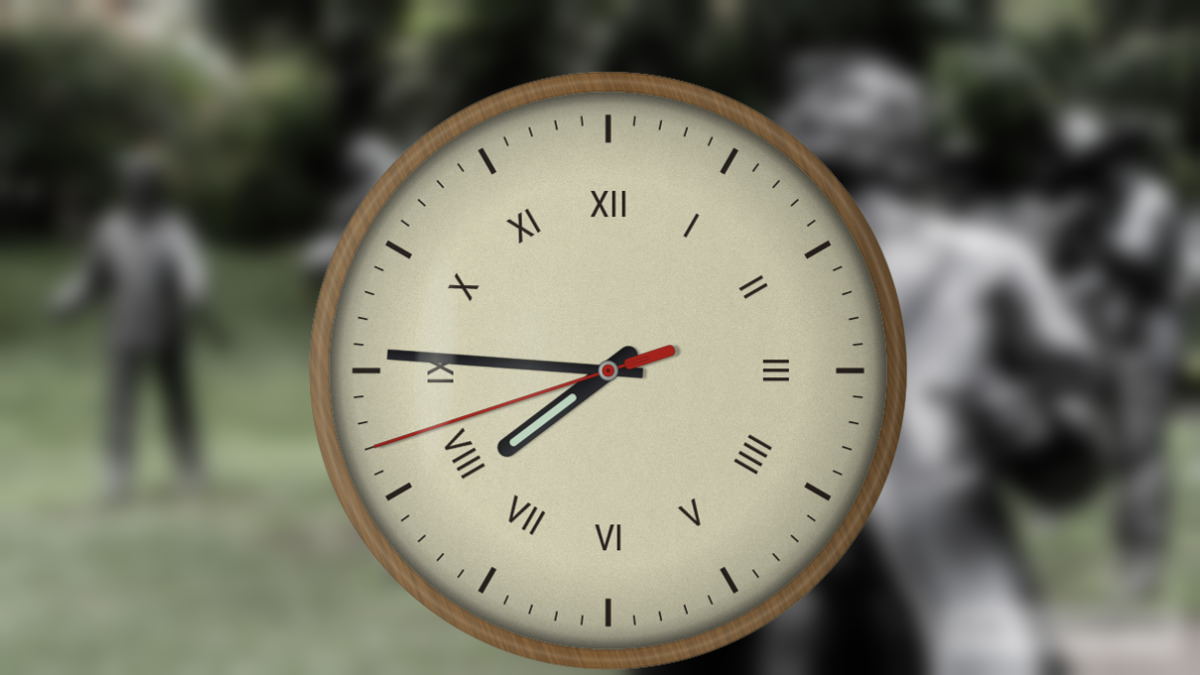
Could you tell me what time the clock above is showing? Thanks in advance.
7:45:42
